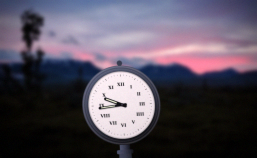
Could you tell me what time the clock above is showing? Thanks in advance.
9:44
